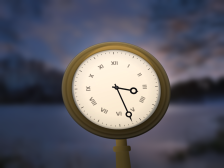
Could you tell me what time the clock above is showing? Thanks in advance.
3:27
